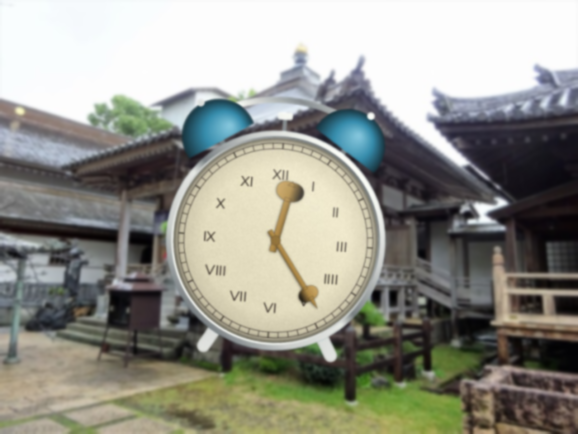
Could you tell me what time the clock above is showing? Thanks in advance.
12:24
